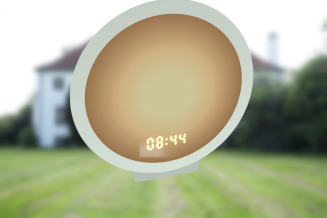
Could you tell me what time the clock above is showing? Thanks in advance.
8:44
